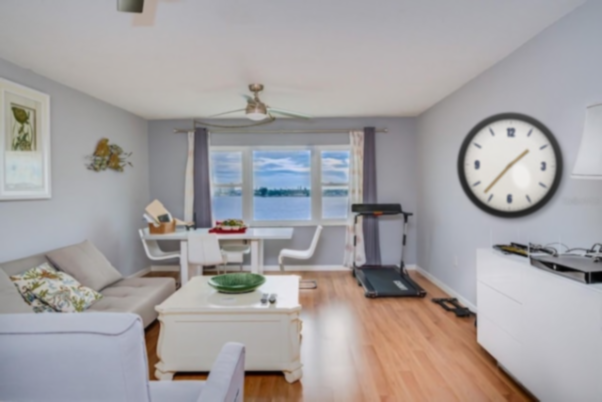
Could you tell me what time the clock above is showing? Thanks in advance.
1:37
